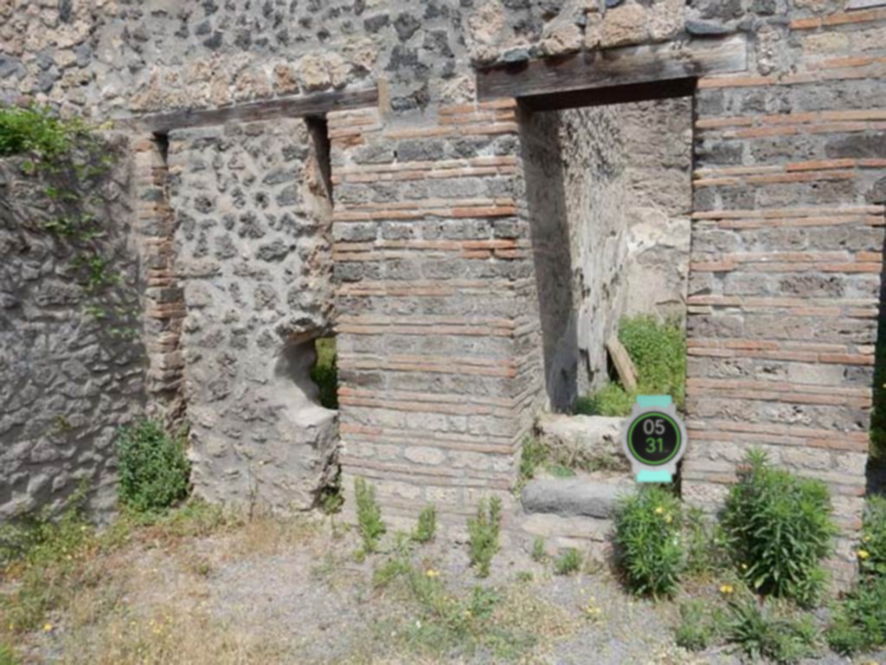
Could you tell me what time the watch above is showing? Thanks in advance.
5:31
